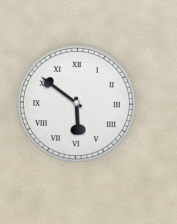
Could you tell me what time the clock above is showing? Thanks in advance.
5:51
